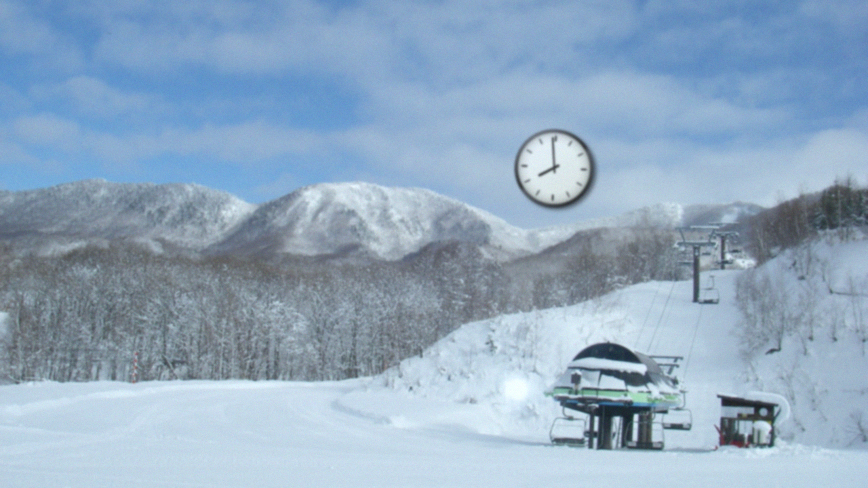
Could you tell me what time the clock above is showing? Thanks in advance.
7:59
